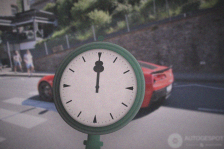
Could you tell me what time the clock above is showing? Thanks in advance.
12:00
